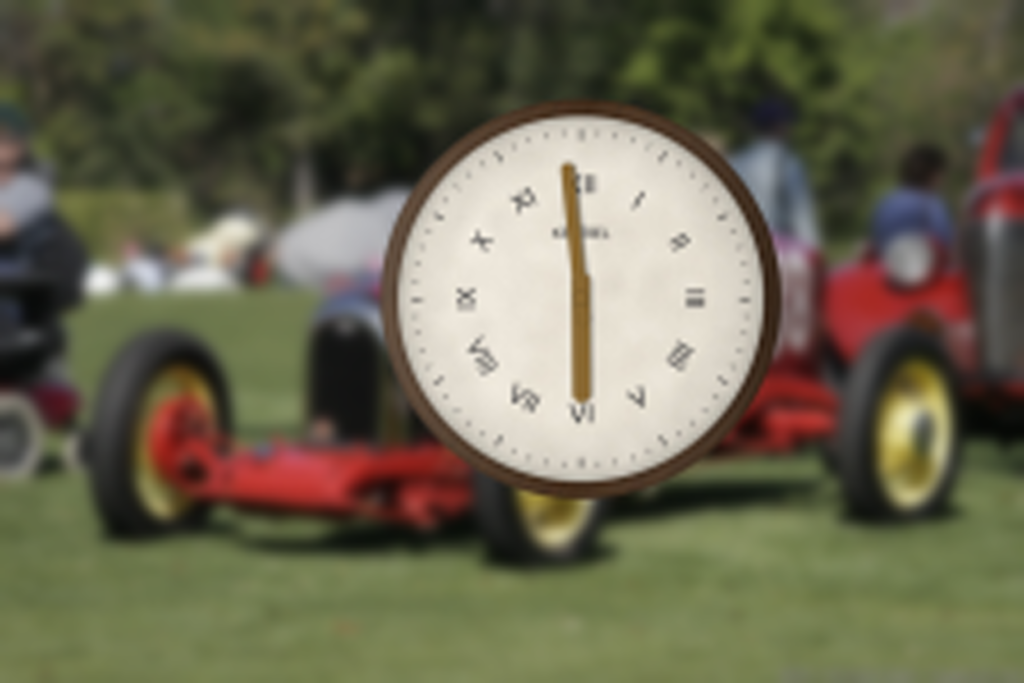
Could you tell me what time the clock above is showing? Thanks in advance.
5:59
